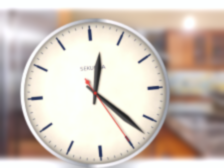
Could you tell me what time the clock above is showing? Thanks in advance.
12:22:25
